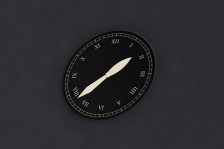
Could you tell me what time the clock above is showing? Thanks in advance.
1:38
